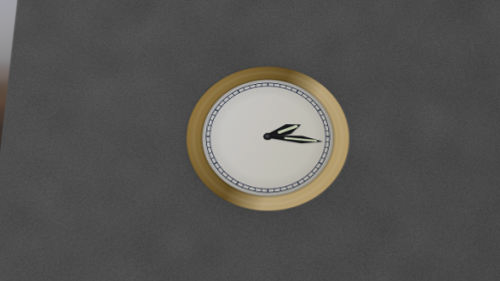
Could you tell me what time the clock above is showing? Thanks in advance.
2:16
